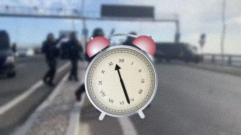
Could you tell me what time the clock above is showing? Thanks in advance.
11:27
